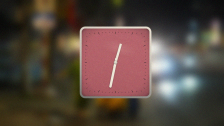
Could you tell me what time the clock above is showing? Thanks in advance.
12:32
